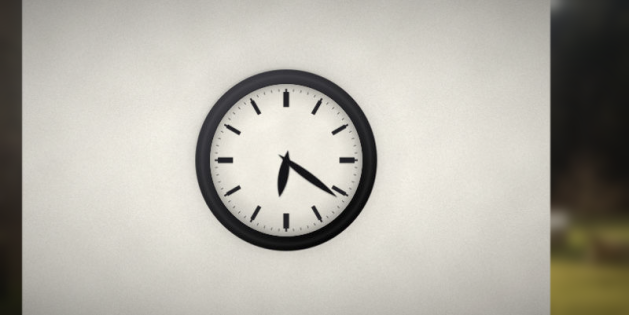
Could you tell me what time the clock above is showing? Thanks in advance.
6:21
